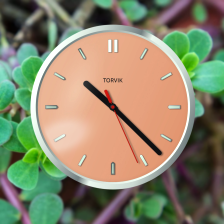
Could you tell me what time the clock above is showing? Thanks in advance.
10:22:26
